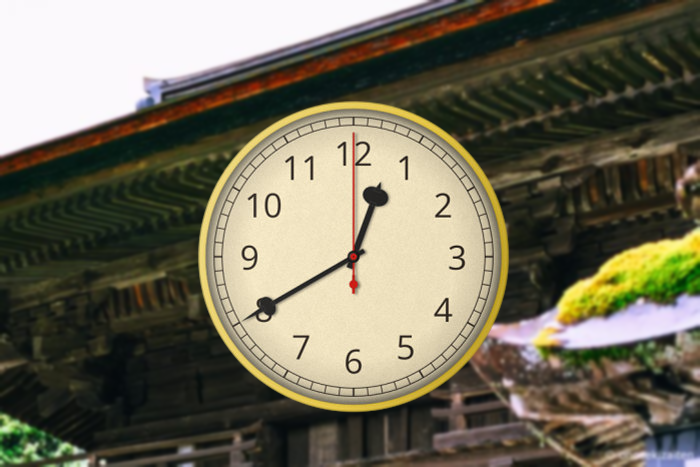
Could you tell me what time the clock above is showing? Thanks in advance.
12:40:00
